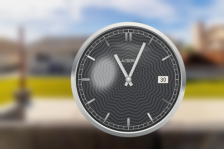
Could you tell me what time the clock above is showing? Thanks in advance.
11:04
